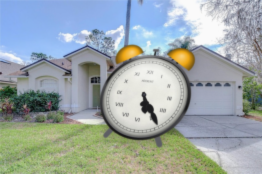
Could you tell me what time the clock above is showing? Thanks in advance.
5:24
